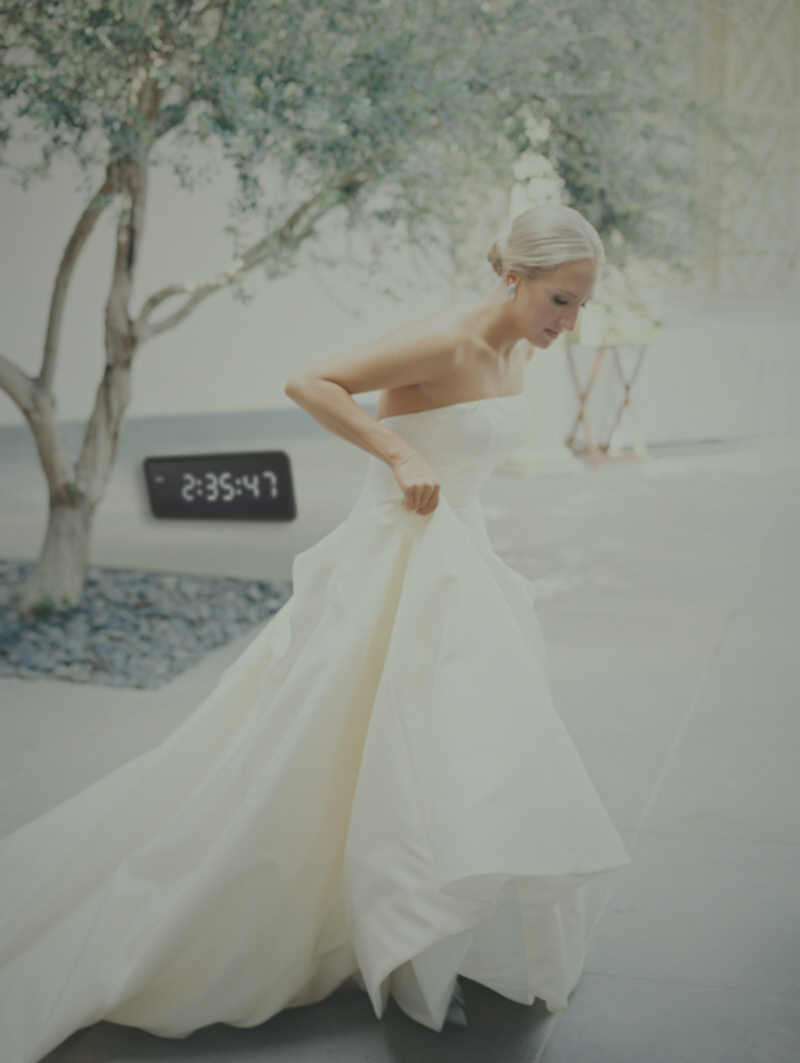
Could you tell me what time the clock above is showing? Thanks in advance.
2:35:47
